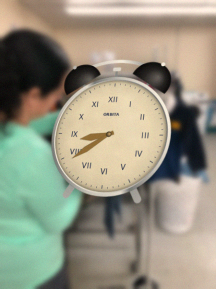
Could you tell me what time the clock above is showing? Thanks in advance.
8:39
